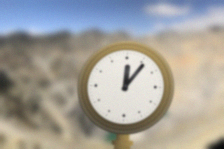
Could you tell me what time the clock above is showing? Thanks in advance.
12:06
